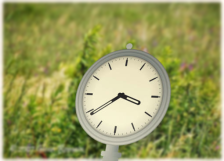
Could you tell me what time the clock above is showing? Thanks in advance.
3:39
